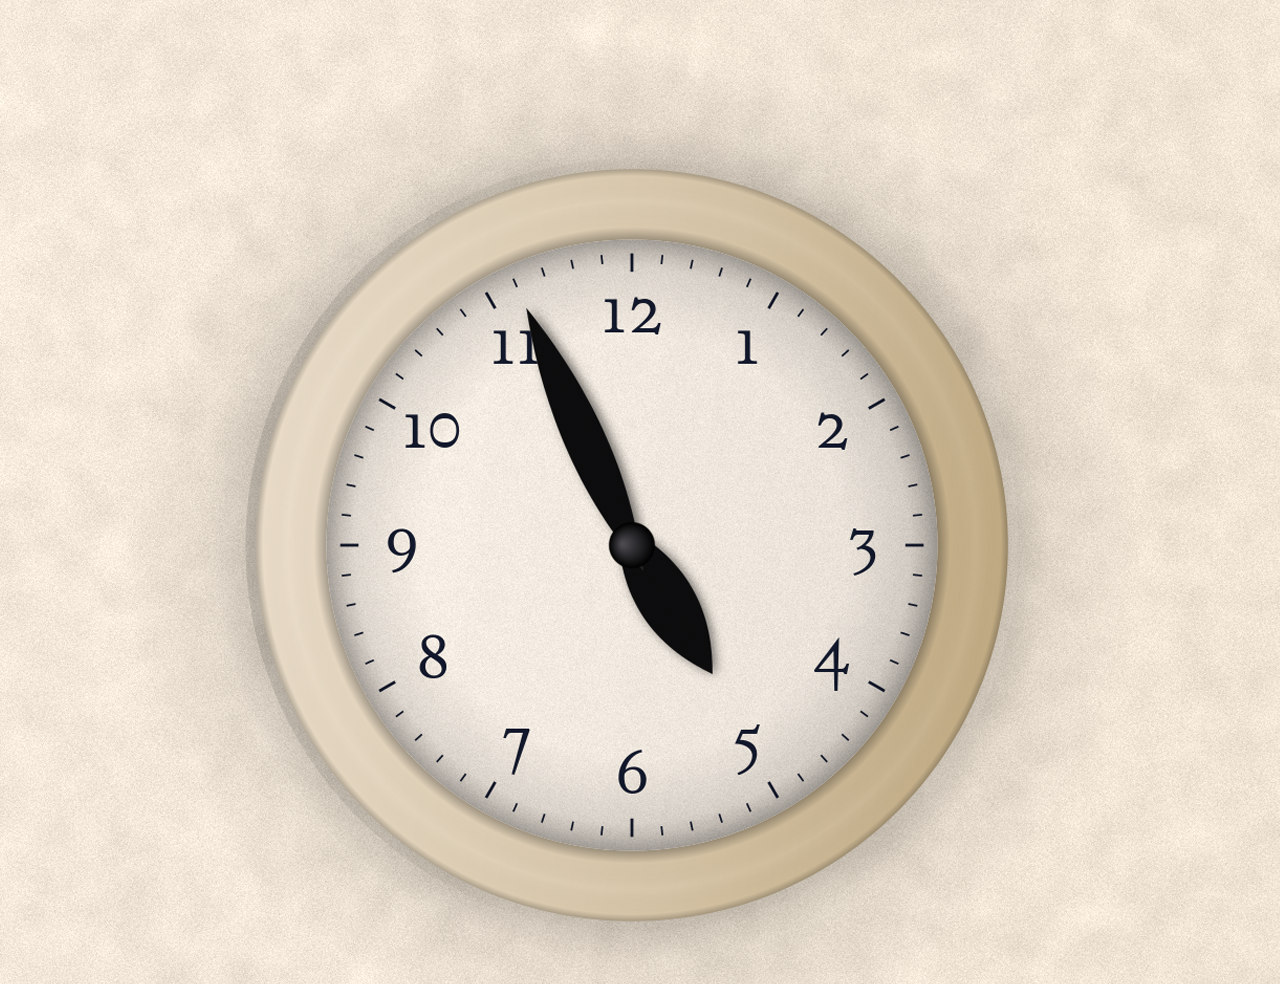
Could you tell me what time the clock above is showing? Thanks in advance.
4:56
